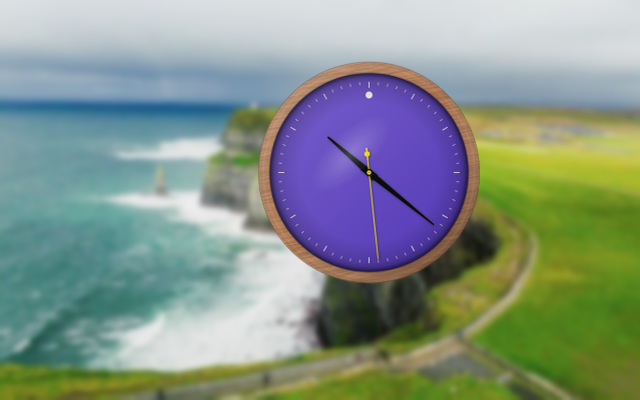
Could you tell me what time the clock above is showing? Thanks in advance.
10:21:29
